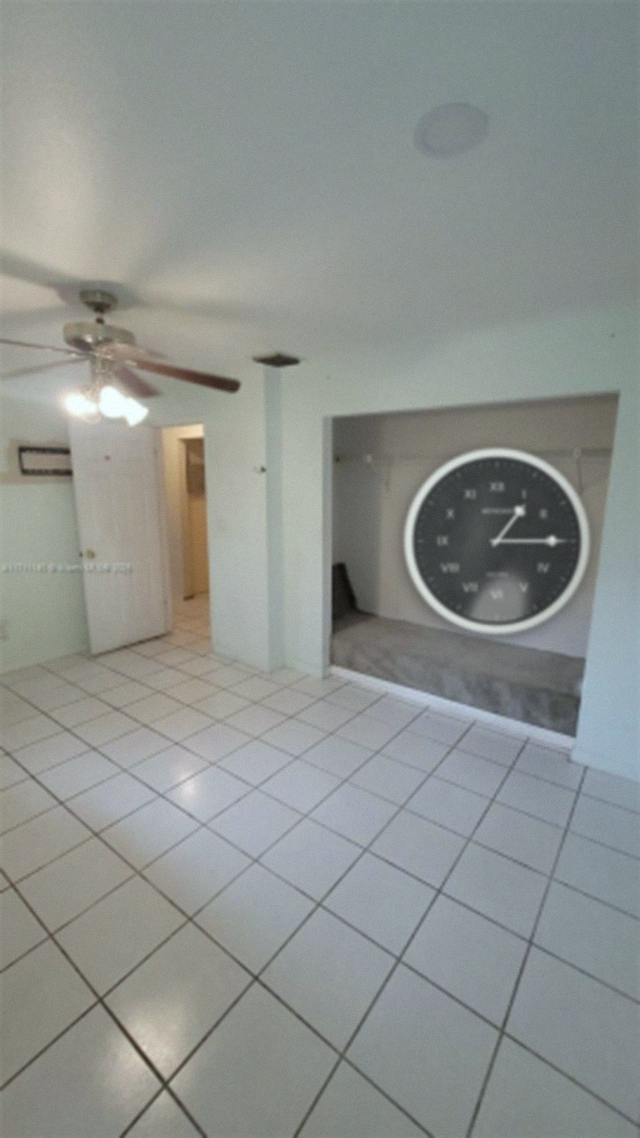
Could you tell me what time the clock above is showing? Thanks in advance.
1:15
